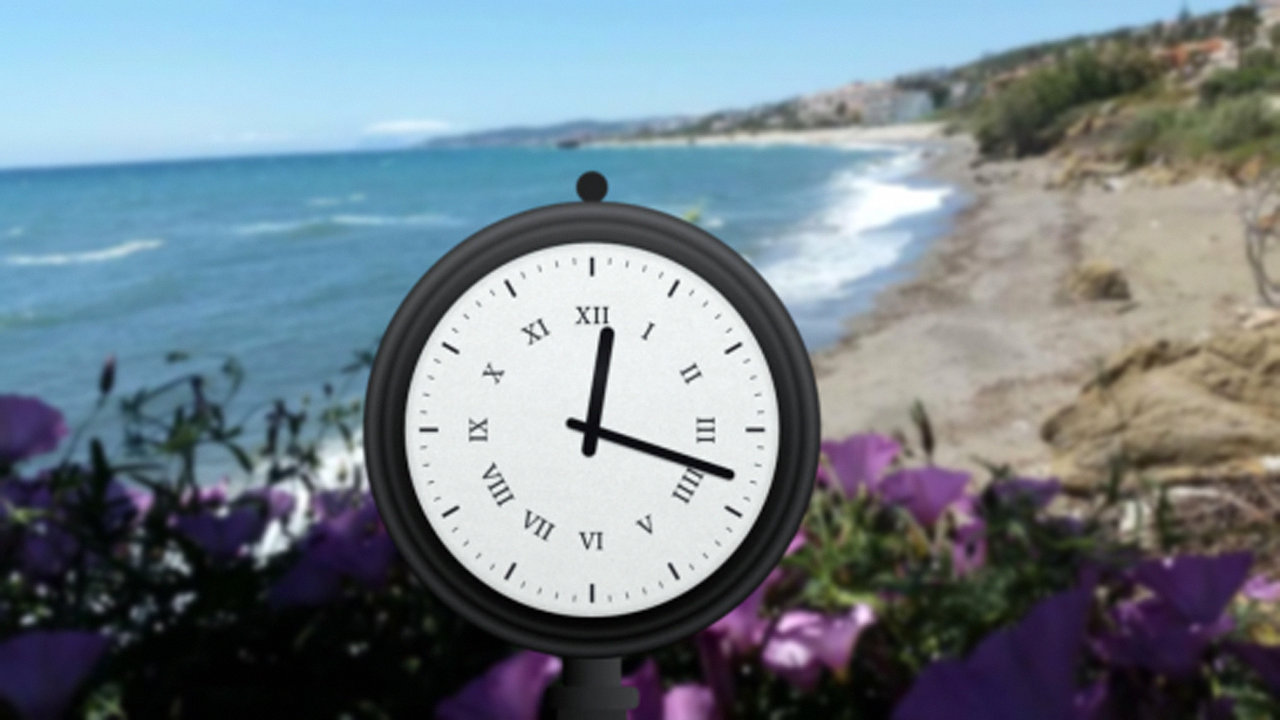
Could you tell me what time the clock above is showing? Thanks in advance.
12:18
